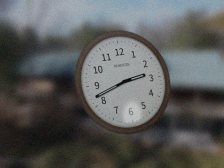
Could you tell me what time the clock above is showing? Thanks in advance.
2:42
